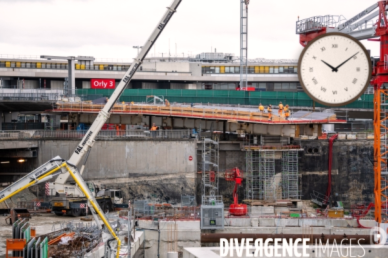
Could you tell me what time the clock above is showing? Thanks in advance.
10:09
